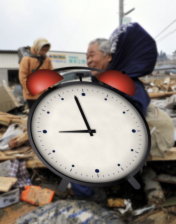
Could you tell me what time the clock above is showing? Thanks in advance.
8:58
